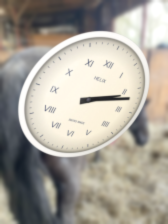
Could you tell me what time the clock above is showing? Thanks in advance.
2:12
